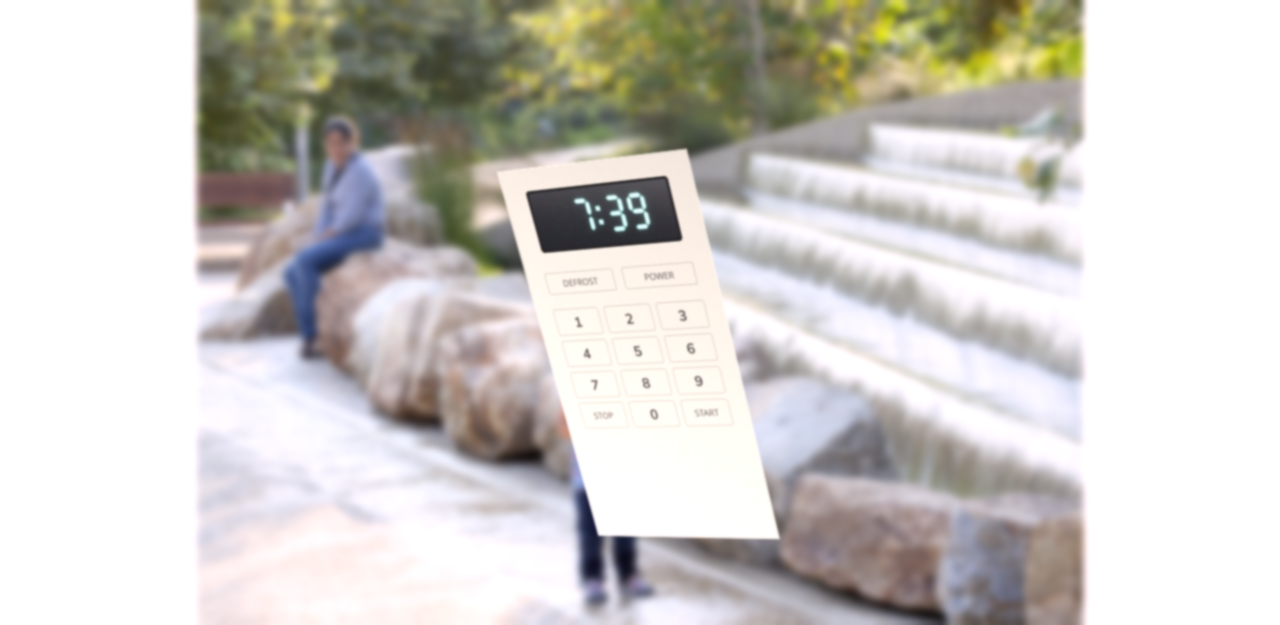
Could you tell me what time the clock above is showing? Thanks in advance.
7:39
